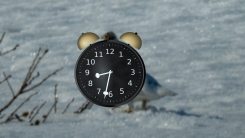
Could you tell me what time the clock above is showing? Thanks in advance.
8:32
